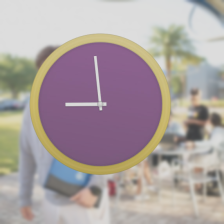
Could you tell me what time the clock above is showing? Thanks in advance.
8:59
